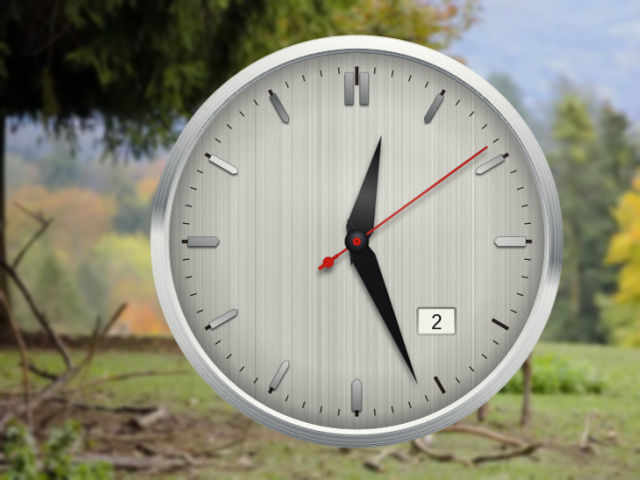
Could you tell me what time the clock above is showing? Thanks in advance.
12:26:09
